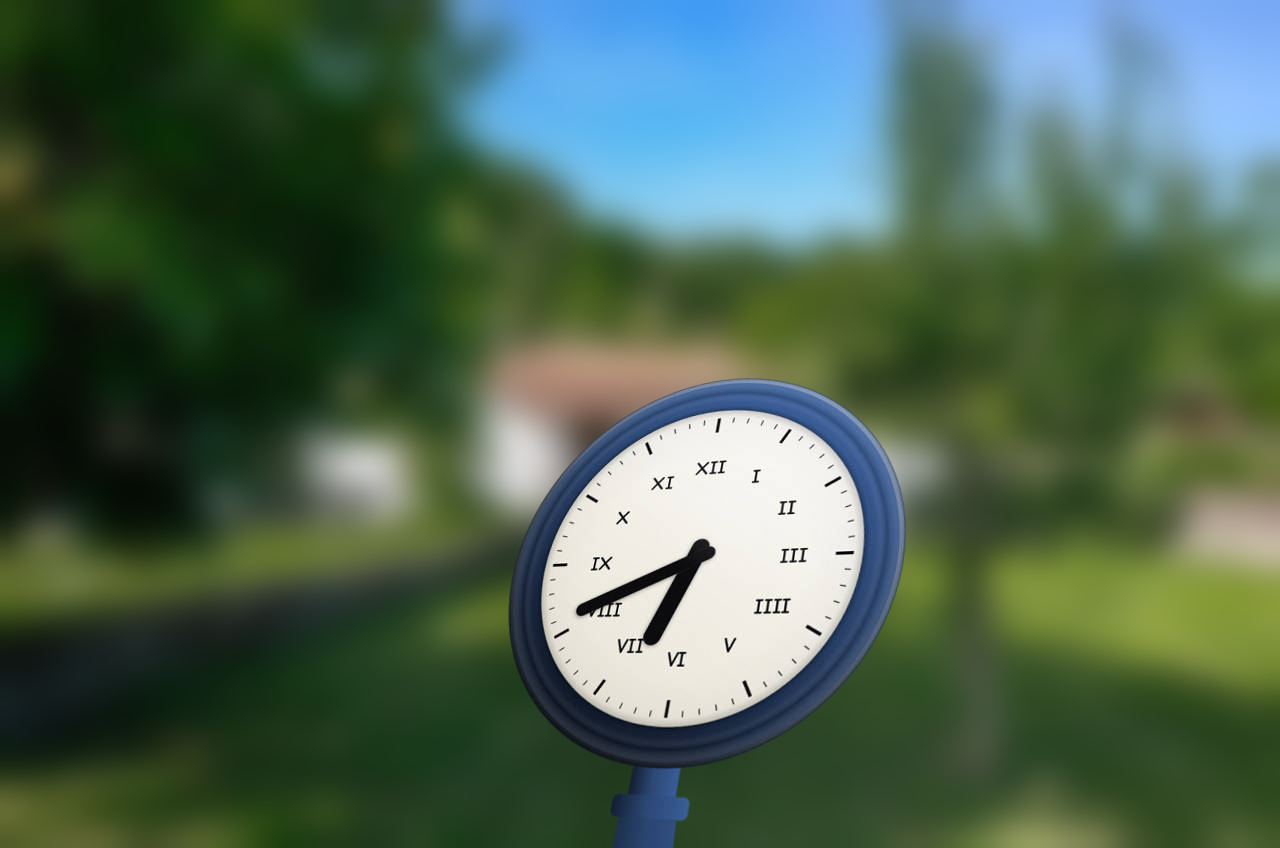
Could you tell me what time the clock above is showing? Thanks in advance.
6:41
